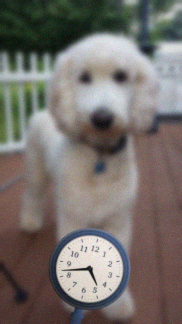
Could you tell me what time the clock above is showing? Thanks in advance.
4:42
